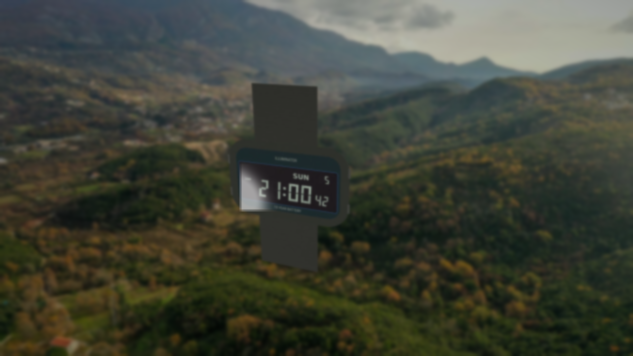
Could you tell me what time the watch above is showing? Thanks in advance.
21:00
